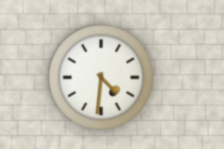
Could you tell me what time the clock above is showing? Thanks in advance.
4:31
